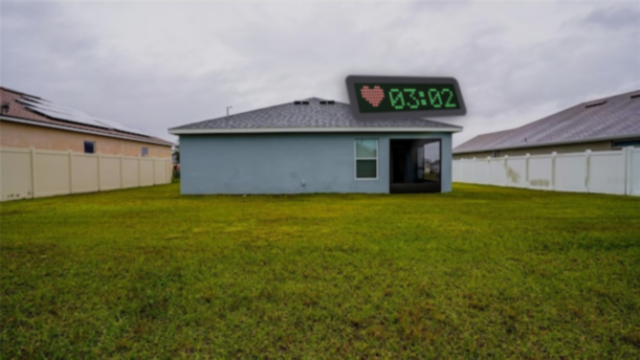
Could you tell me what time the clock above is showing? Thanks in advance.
3:02
